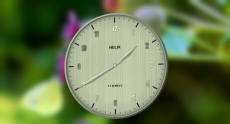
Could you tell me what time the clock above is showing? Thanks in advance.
1:40
